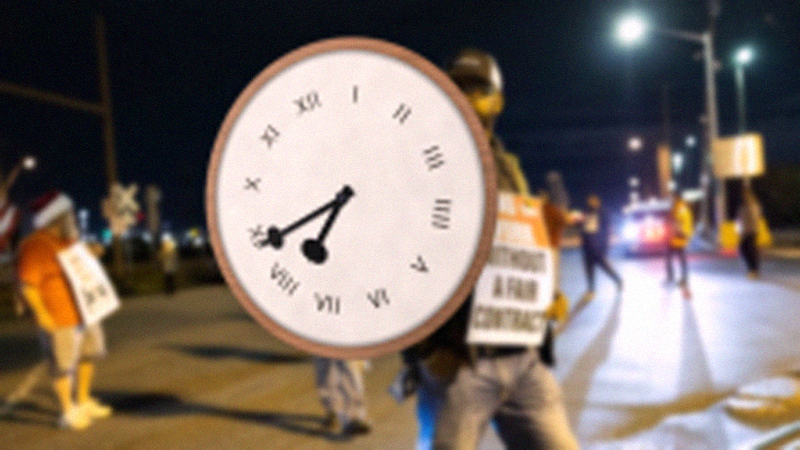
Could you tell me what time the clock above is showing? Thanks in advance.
7:44
